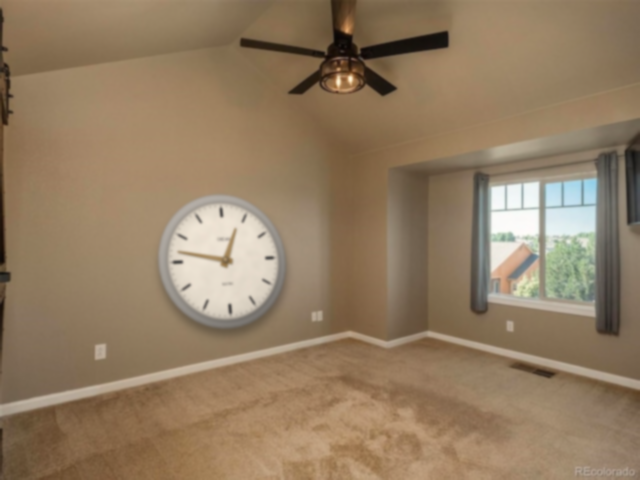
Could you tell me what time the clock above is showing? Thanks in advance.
12:47
